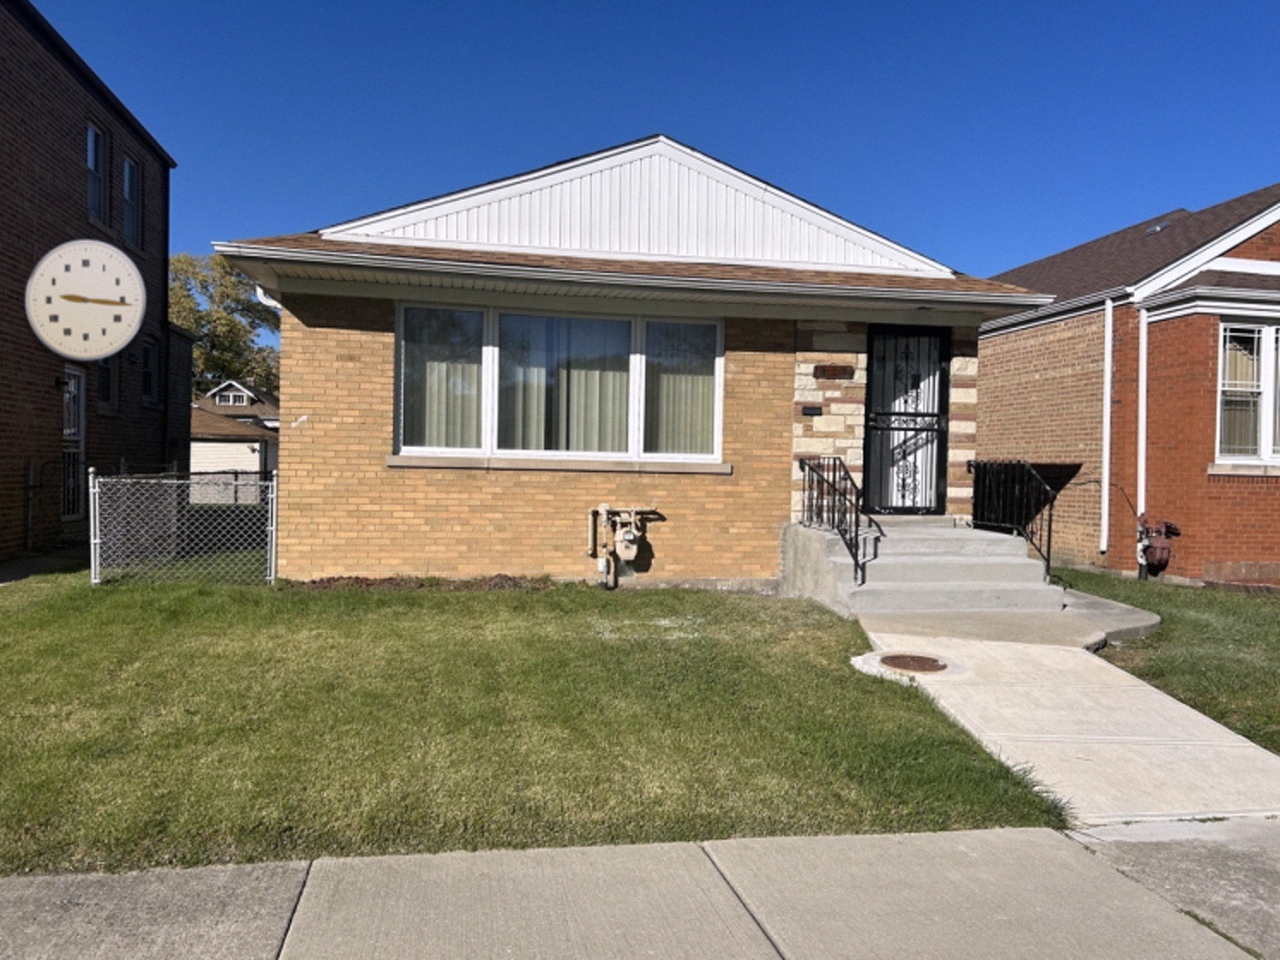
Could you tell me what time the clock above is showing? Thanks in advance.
9:16
